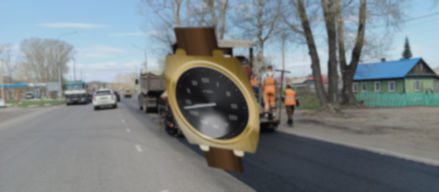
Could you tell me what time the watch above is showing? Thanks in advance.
8:43
